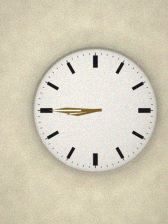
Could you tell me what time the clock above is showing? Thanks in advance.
8:45
